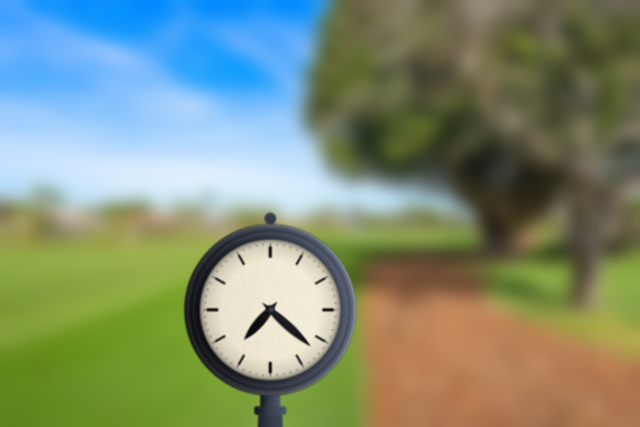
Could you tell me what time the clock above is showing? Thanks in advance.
7:22
